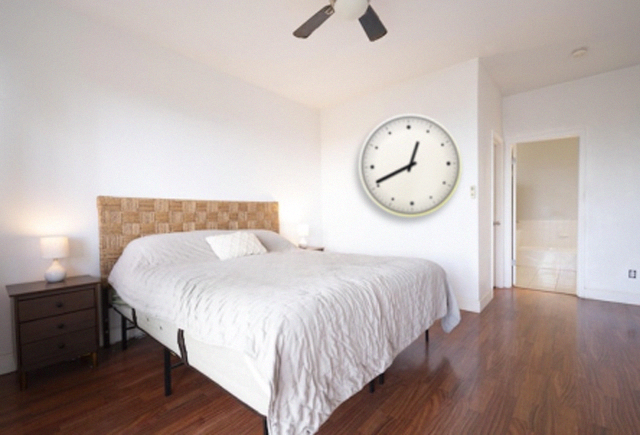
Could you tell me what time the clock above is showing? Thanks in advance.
12:41
